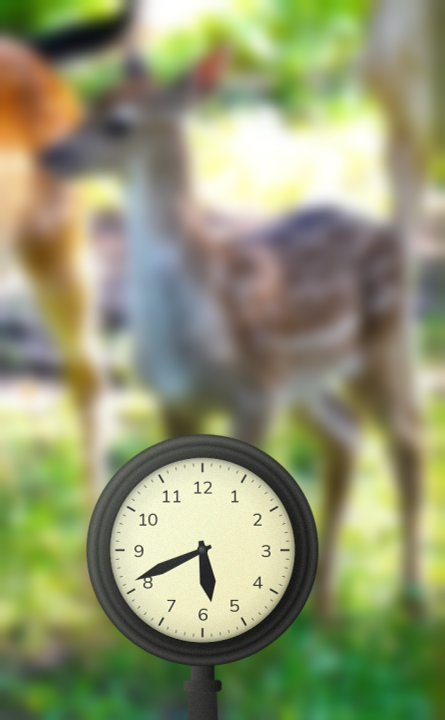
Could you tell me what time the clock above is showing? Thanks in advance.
5:41
